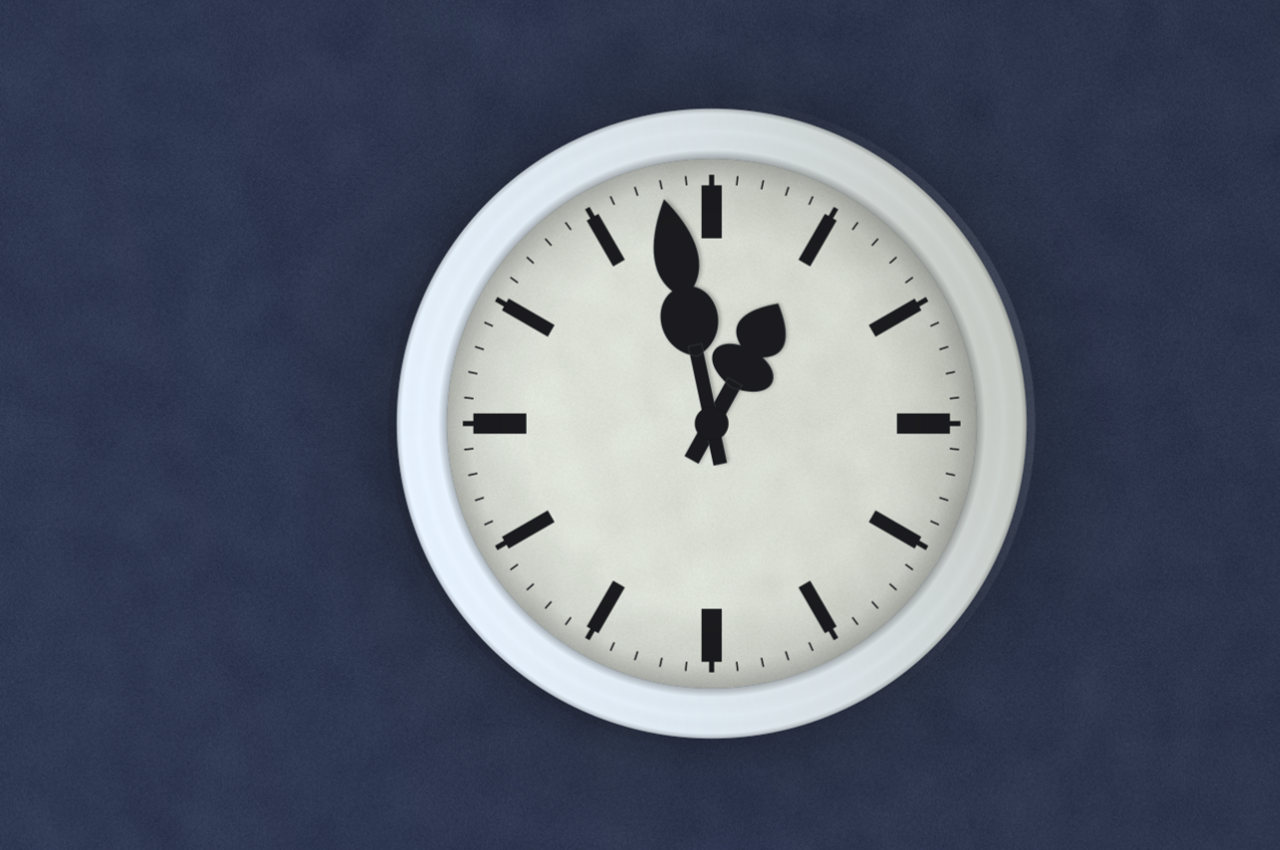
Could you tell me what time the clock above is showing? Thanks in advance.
12:58
